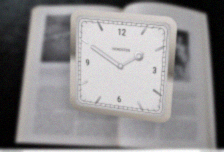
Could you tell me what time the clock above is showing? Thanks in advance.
1:50
